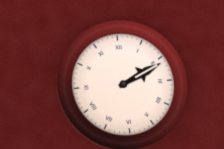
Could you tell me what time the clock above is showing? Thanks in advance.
2:11
